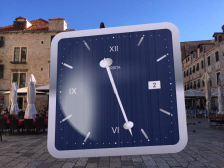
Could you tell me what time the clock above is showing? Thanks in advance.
11:27
